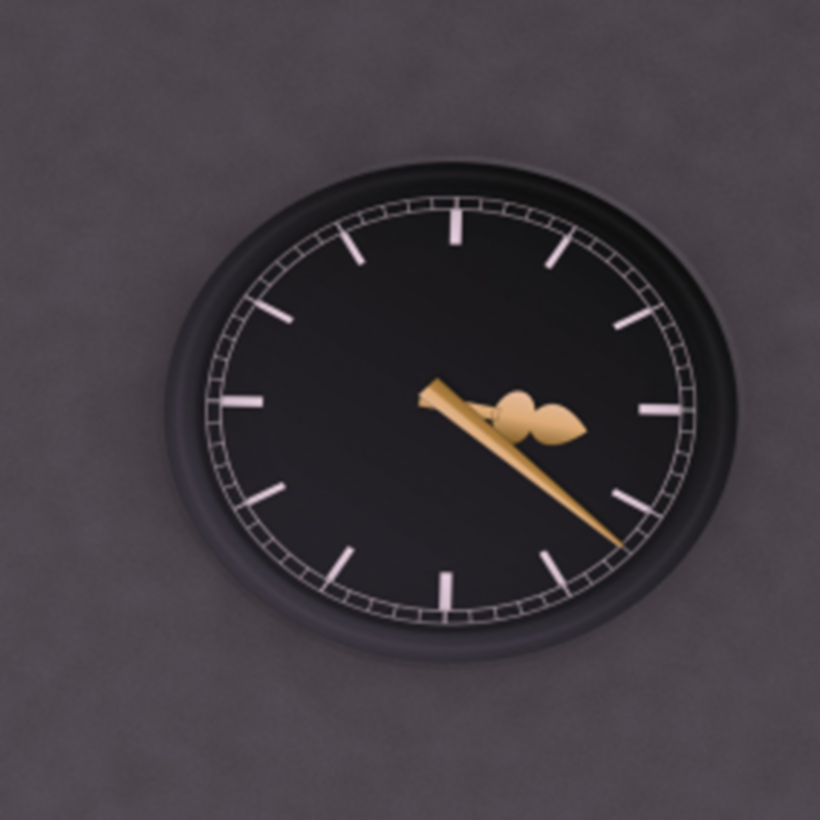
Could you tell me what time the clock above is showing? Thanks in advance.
3:22
